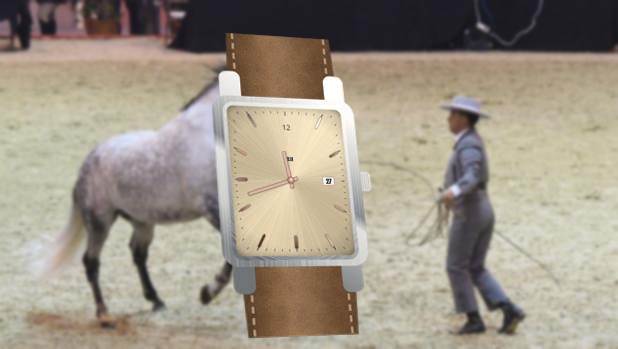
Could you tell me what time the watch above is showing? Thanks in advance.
11:42
